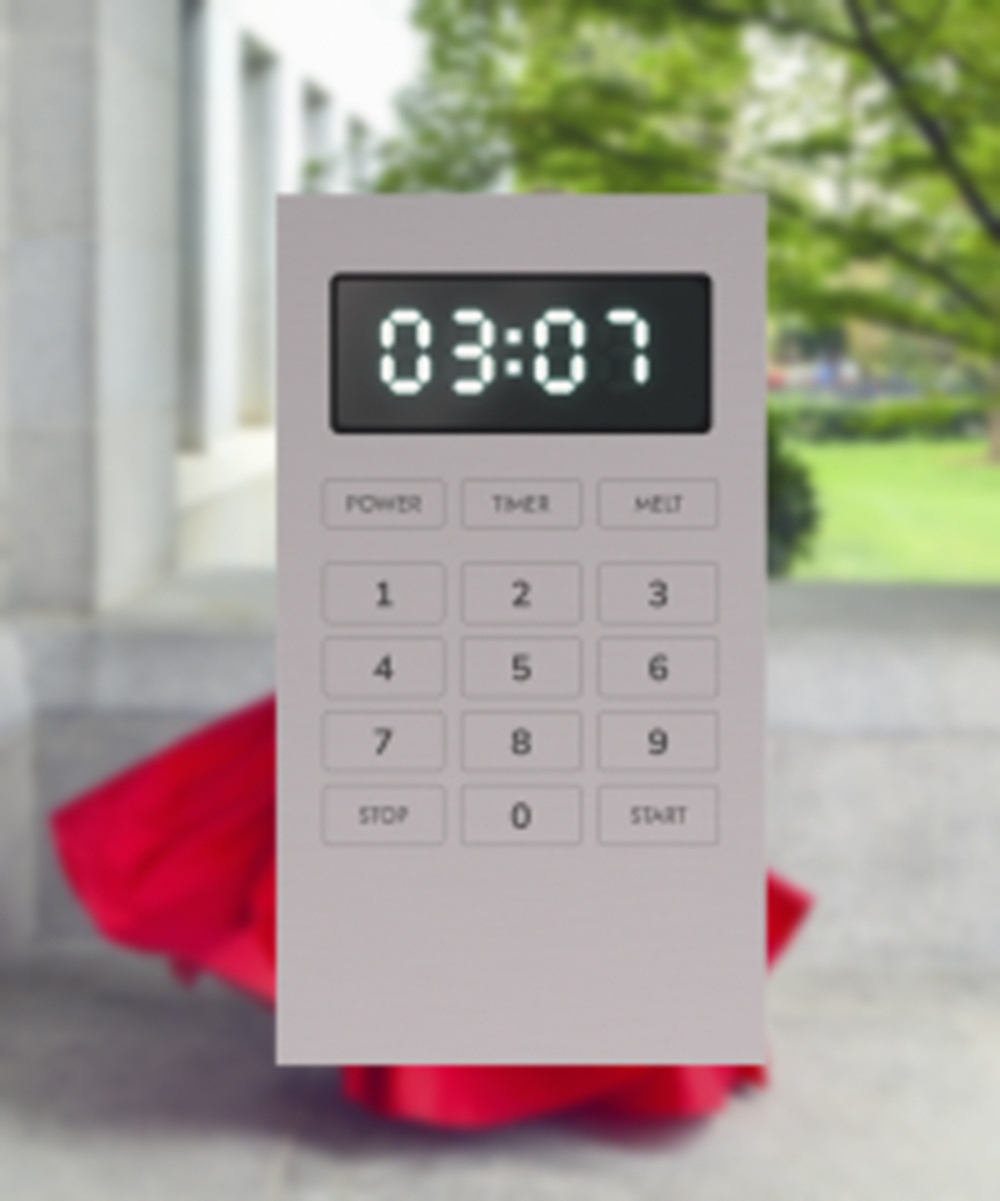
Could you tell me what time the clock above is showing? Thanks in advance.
3:07
